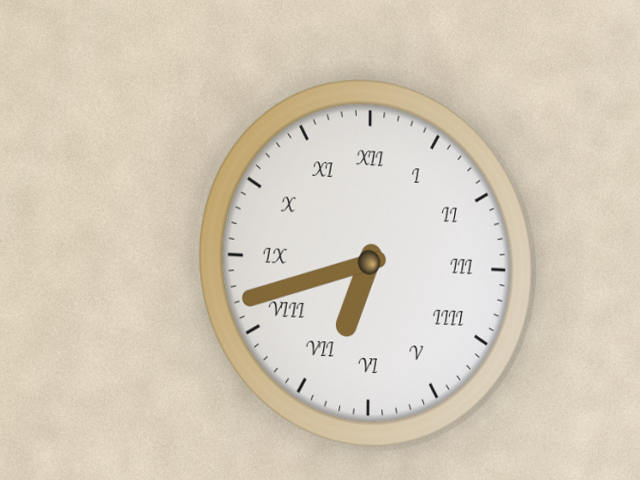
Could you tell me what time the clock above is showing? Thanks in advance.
6:42
